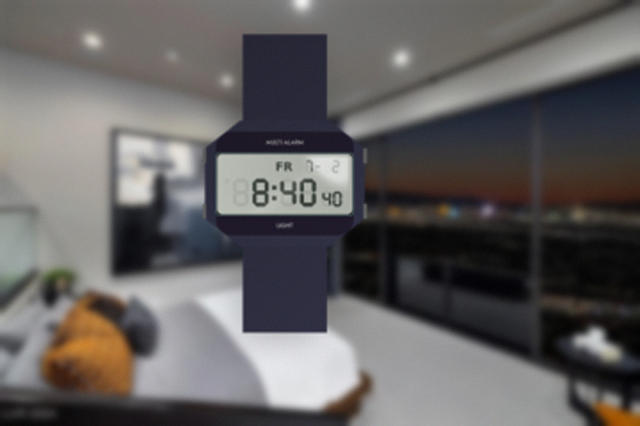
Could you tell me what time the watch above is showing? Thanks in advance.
8:40:40
